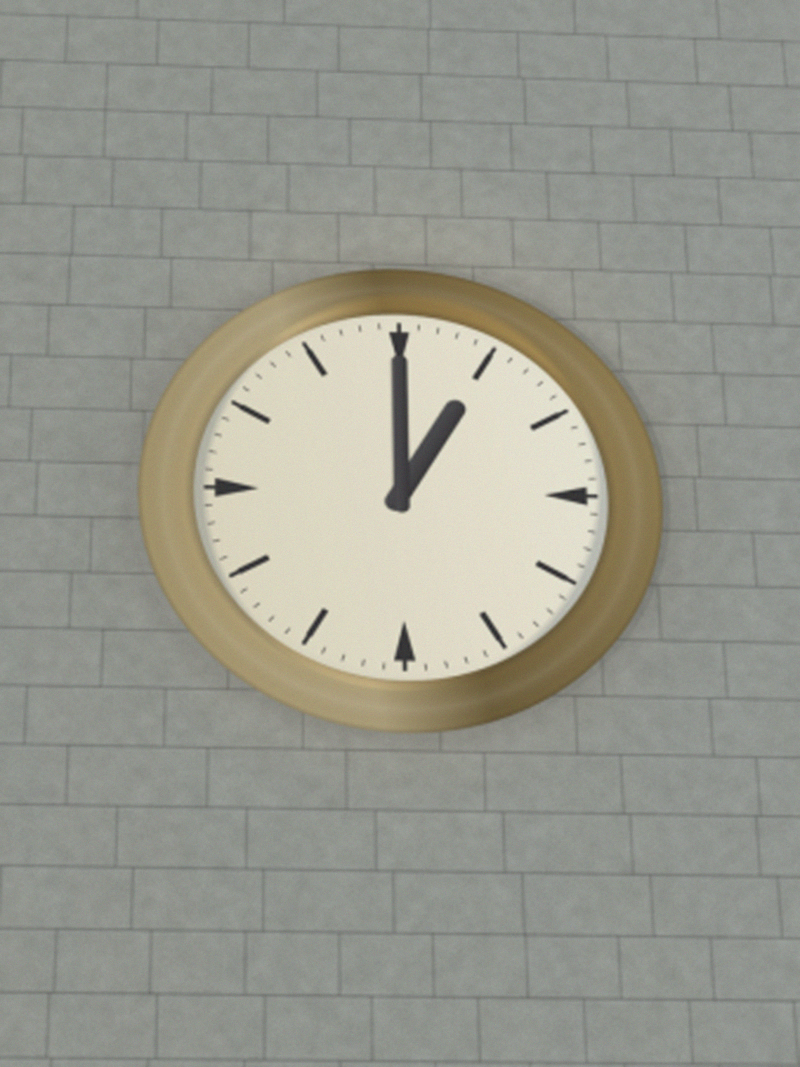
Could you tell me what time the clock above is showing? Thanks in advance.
1:00
